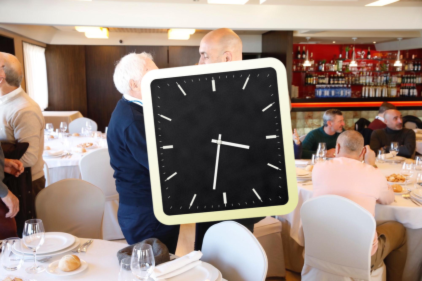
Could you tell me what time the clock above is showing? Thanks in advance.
3:32
